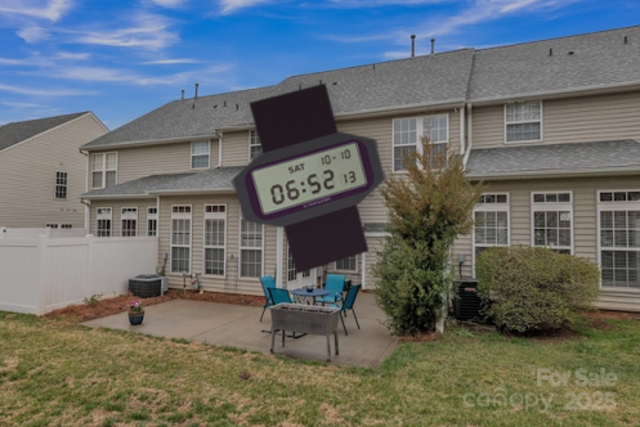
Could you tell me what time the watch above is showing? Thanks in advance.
6:52:13
